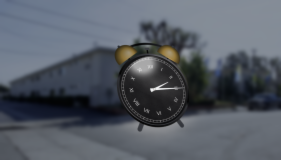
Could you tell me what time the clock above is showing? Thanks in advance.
2:15
